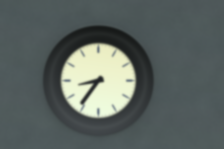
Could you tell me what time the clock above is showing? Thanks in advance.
8:36
